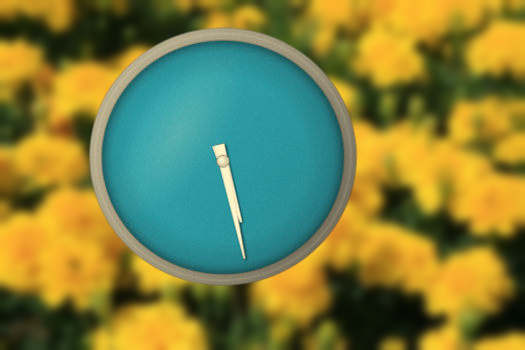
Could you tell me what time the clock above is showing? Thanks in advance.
5:28
